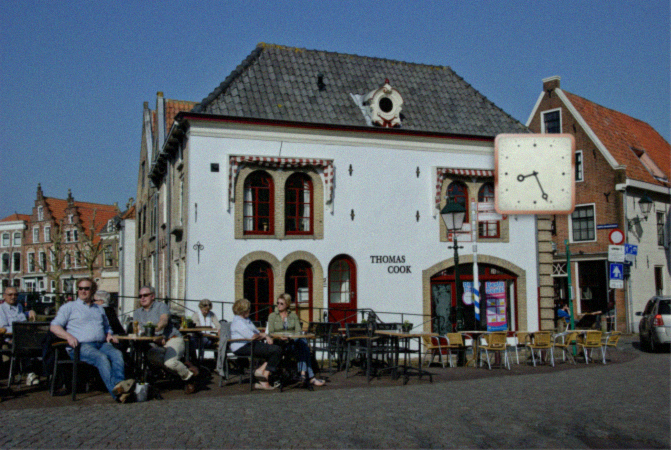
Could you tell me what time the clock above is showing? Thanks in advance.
8:26
